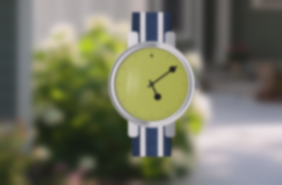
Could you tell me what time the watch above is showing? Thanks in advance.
5:09
